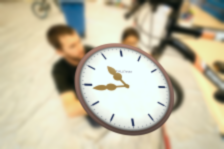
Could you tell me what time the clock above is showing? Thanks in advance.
10:44
